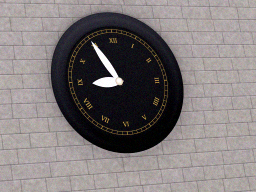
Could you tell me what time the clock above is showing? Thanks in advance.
8:55
